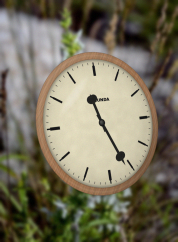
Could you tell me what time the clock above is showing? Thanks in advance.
11:26
